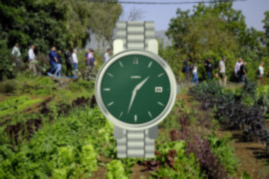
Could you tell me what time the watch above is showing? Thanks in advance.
1:33
